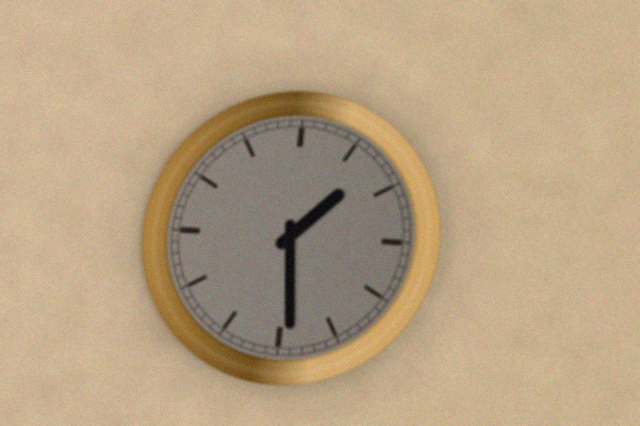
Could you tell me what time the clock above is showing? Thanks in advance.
1:29
